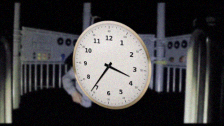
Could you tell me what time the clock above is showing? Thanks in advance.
3:36
